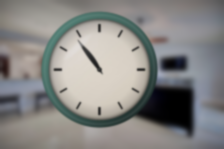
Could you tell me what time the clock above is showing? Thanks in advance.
10:54
